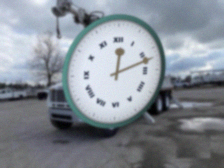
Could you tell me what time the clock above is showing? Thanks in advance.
12:12
